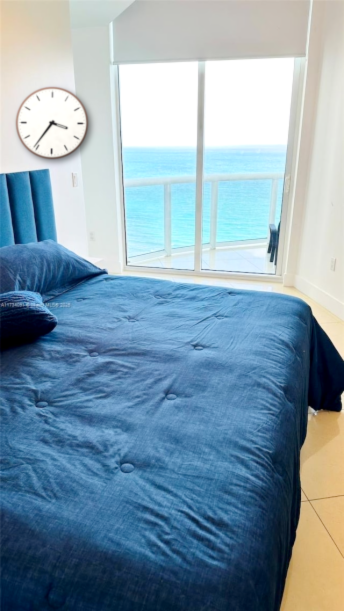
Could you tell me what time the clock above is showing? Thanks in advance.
3:36
